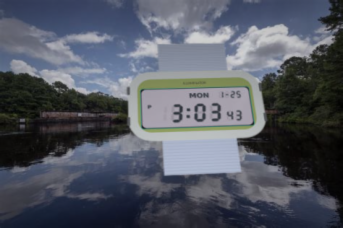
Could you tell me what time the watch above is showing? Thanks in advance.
3:03:43
